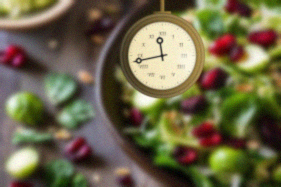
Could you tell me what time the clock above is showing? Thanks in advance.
11:43
